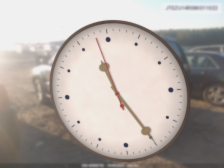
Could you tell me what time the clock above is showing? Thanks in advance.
11:24:58
